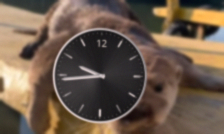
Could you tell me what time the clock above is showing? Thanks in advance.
9:44
